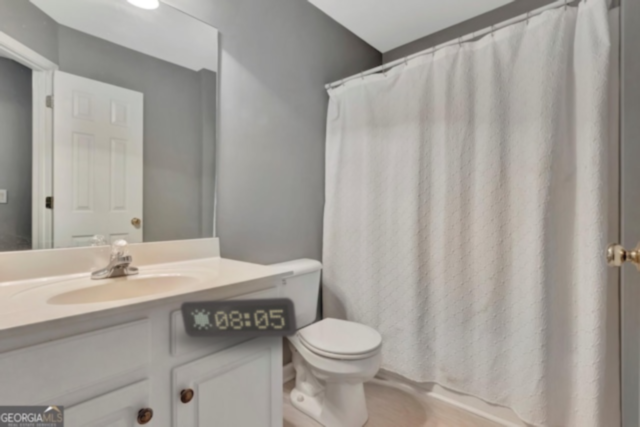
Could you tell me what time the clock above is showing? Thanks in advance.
8:05
